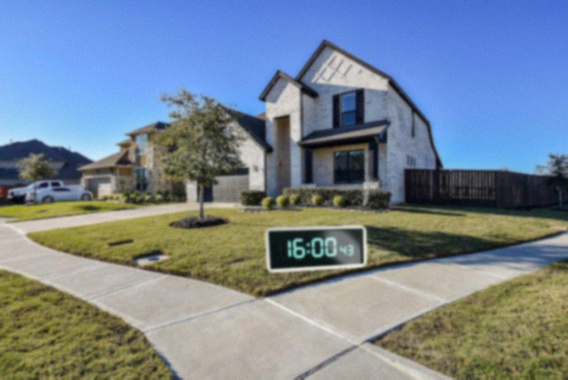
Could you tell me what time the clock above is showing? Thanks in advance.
16:00
